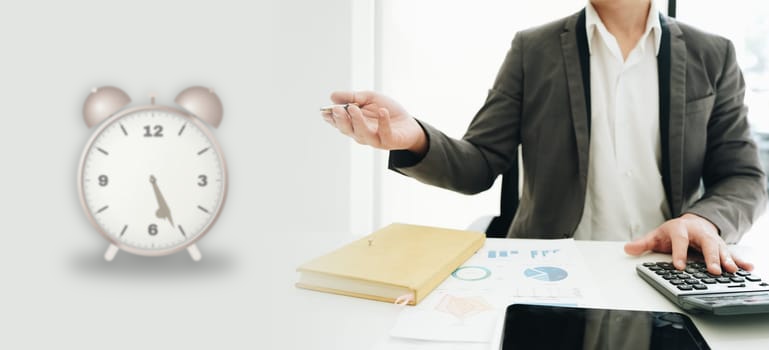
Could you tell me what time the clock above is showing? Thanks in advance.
5:26
